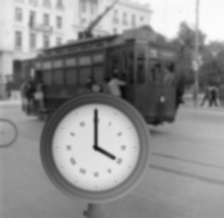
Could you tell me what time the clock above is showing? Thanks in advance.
4:00
